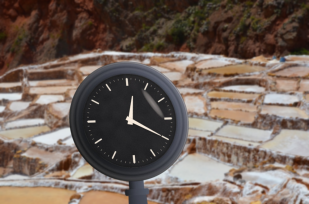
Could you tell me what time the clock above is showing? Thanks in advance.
12:20
